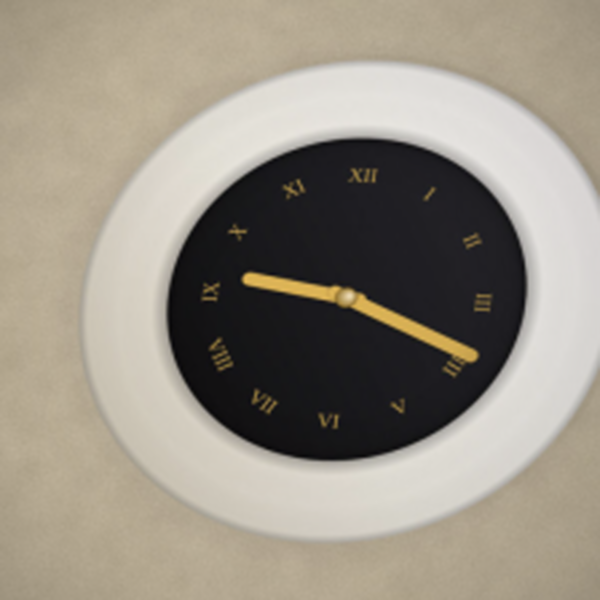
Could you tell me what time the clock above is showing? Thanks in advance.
9:19
